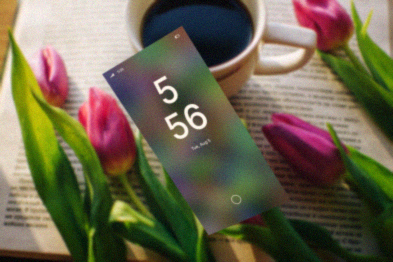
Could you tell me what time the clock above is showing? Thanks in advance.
5:56
